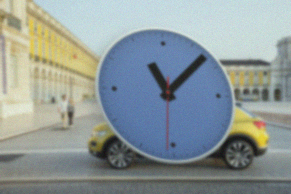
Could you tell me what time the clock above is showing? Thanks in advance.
11:07:31
